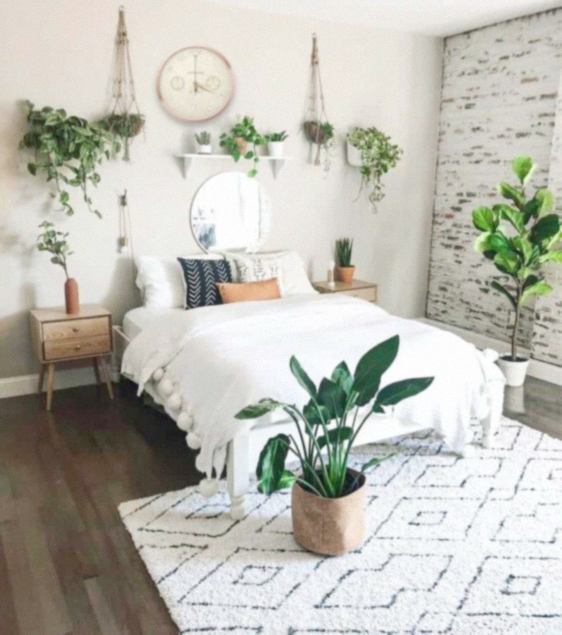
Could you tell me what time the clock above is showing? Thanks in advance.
6:19
